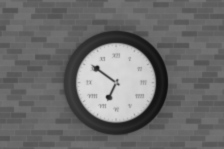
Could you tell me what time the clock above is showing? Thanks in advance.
6:51
